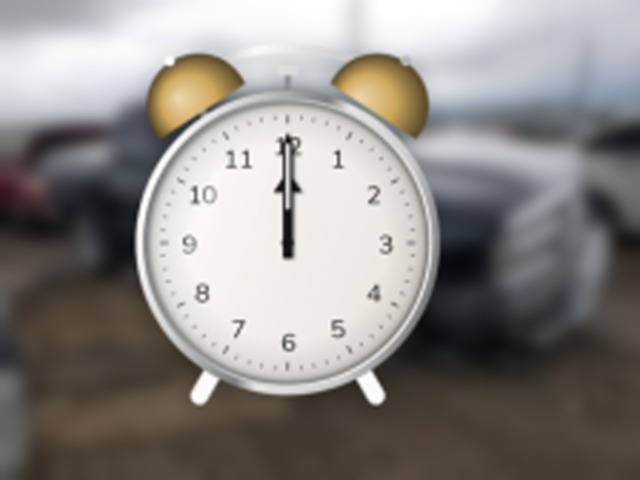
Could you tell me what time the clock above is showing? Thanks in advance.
12:00
